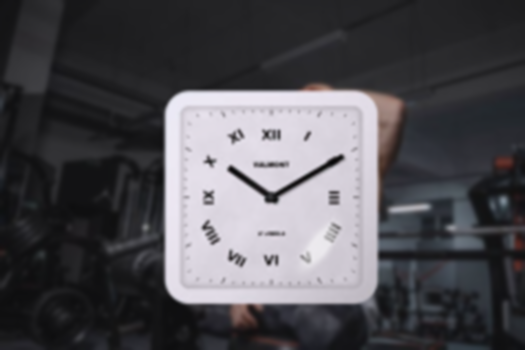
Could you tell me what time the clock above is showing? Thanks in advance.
10:10
